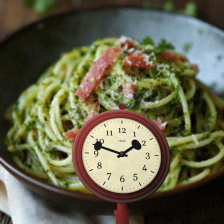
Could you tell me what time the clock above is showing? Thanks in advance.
1:48
